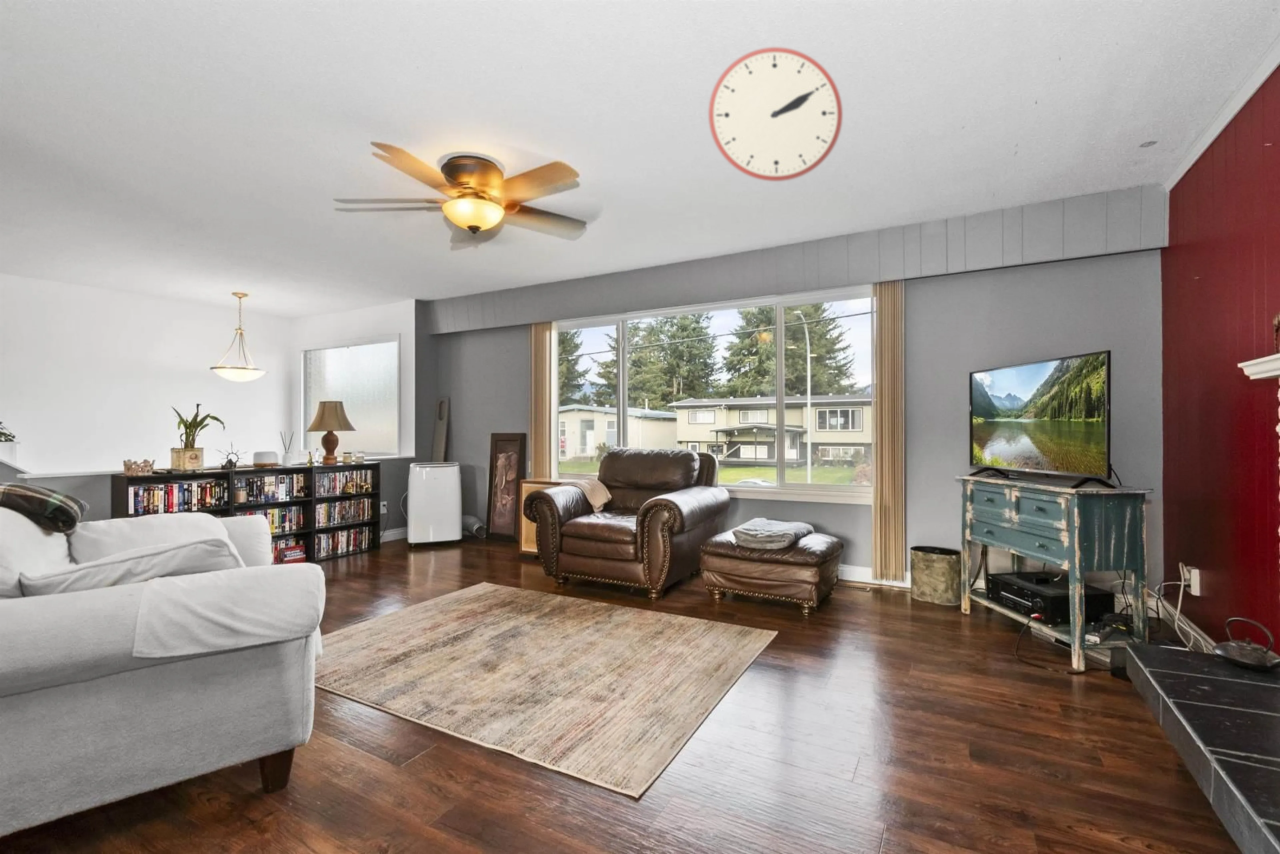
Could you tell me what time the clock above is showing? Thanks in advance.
2:10
